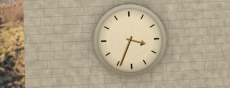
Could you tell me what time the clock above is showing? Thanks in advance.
3:34
